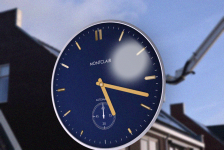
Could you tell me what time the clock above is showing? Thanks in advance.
5:18
